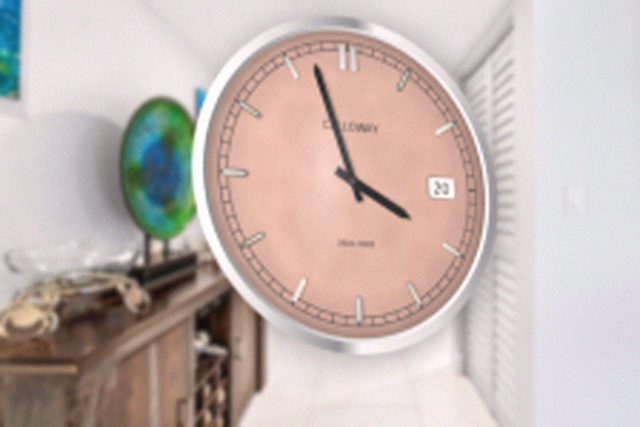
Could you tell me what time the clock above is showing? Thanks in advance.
3:57
